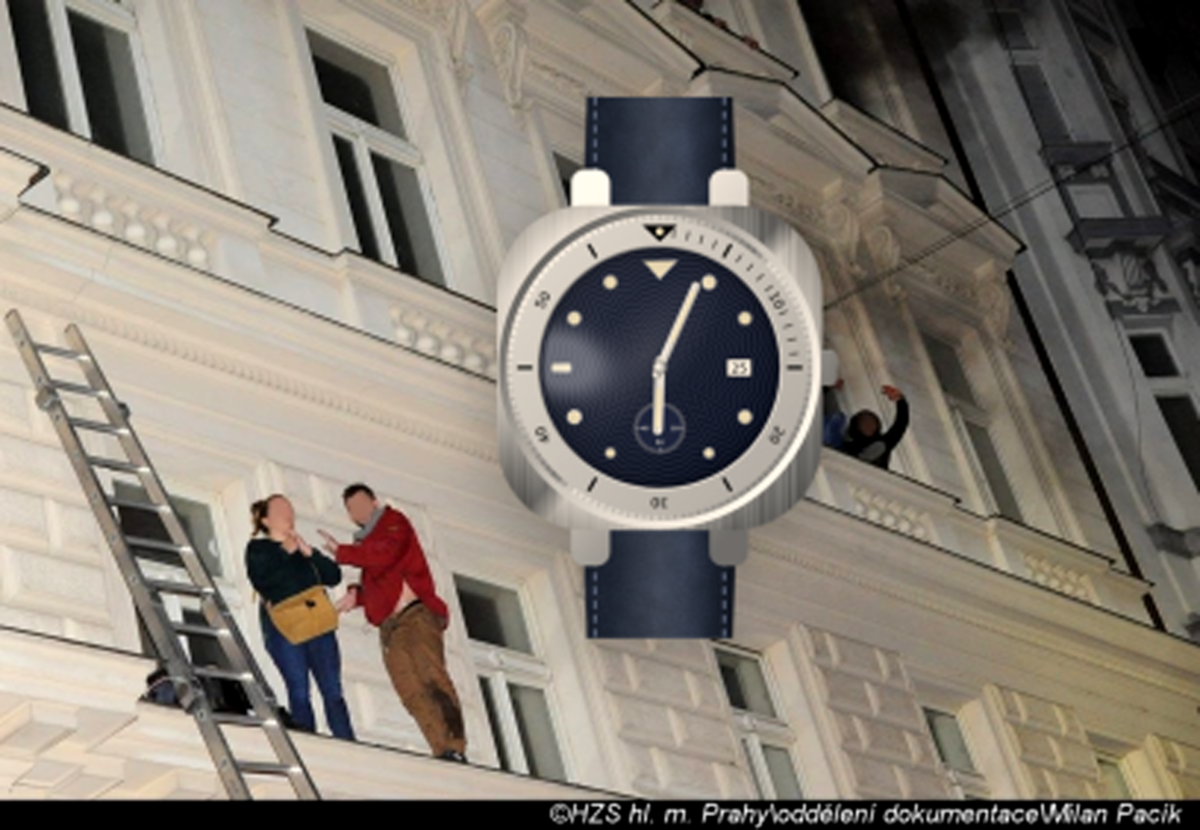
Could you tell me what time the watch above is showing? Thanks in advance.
6:04
